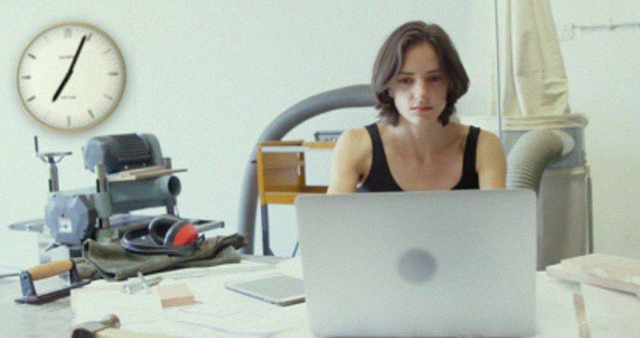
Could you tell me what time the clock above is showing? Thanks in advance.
7:04
